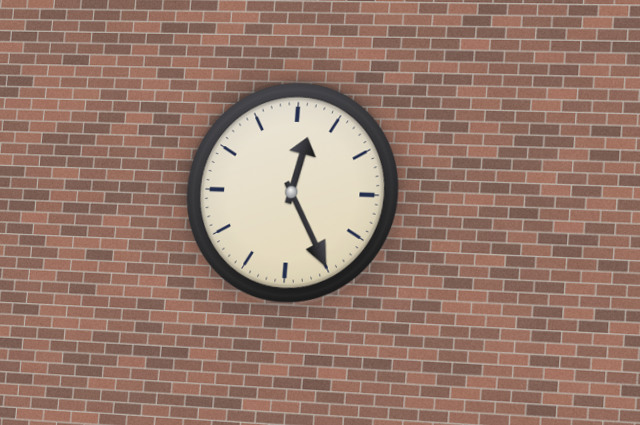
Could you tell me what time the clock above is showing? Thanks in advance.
12:25
